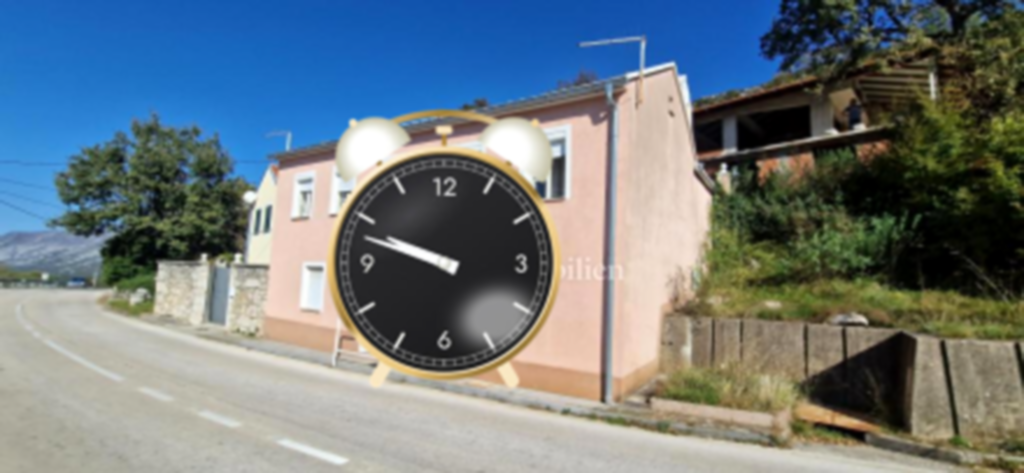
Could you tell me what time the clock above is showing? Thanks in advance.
9:48
